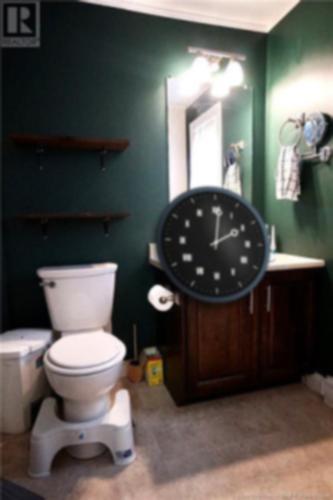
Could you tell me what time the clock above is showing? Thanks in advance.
2:01
